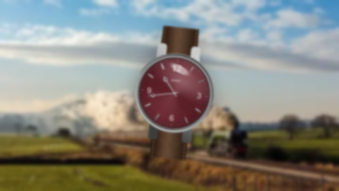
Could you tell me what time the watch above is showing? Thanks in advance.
10:43
